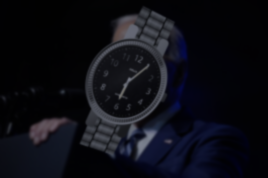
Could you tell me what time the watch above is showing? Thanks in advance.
6:05
